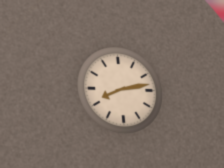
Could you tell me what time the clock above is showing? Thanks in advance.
8:13
